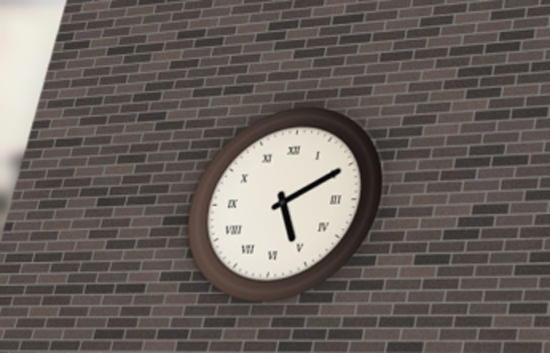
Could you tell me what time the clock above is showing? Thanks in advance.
5:10
